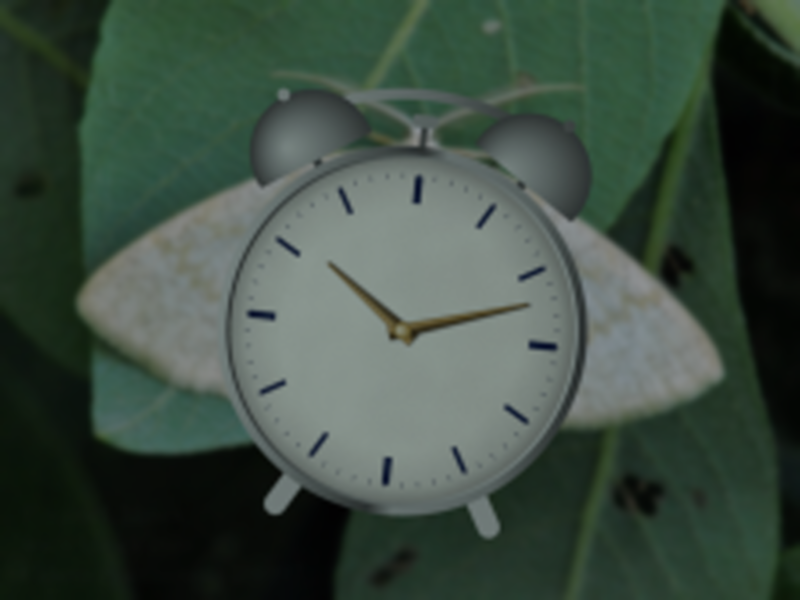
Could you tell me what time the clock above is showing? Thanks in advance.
10:12
